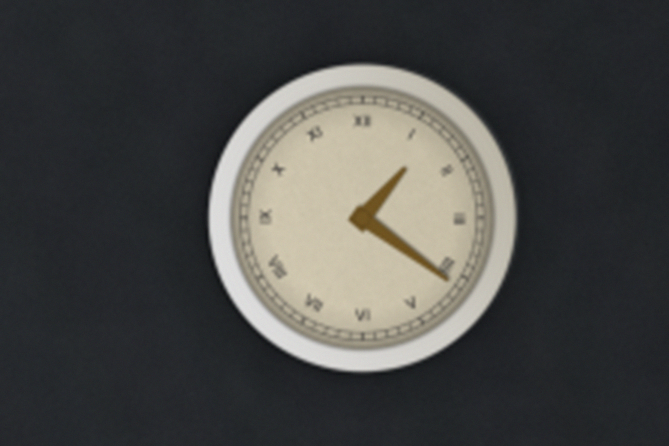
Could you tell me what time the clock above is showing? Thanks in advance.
1:21
